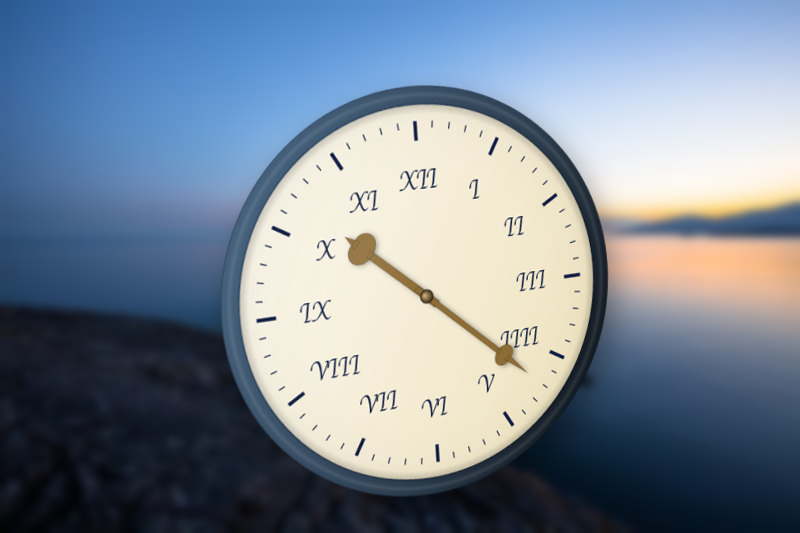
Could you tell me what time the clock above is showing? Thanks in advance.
10:22
